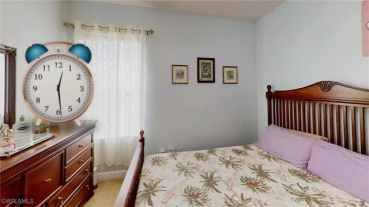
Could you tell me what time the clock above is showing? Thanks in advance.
12:29
